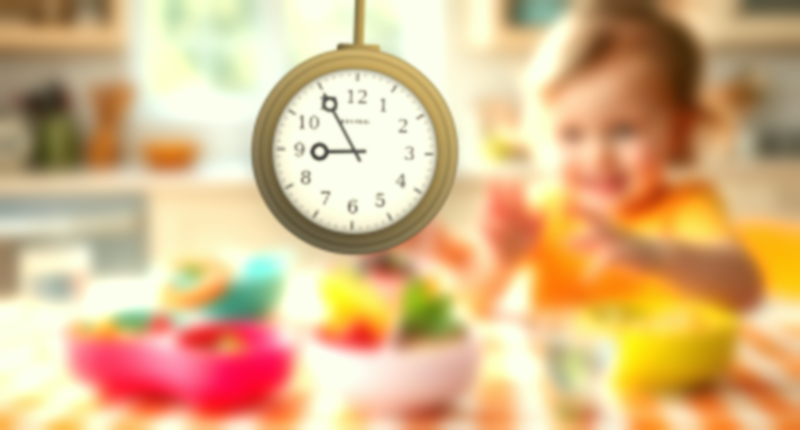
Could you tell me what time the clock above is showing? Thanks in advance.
8:55
